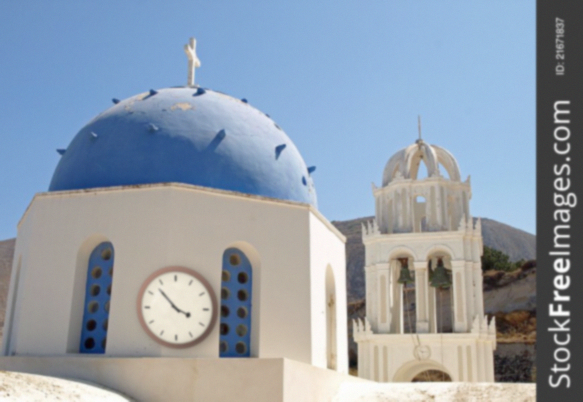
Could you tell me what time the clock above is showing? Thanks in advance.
3:53
